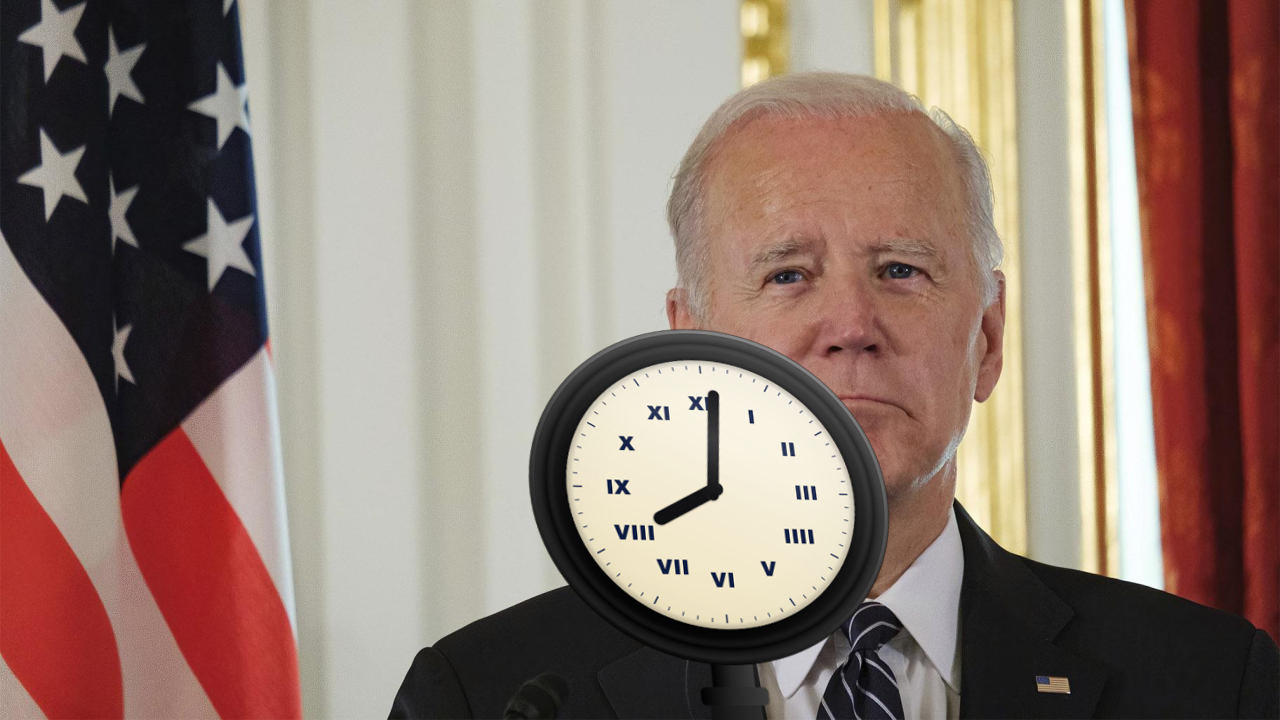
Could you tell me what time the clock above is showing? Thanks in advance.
8:01
